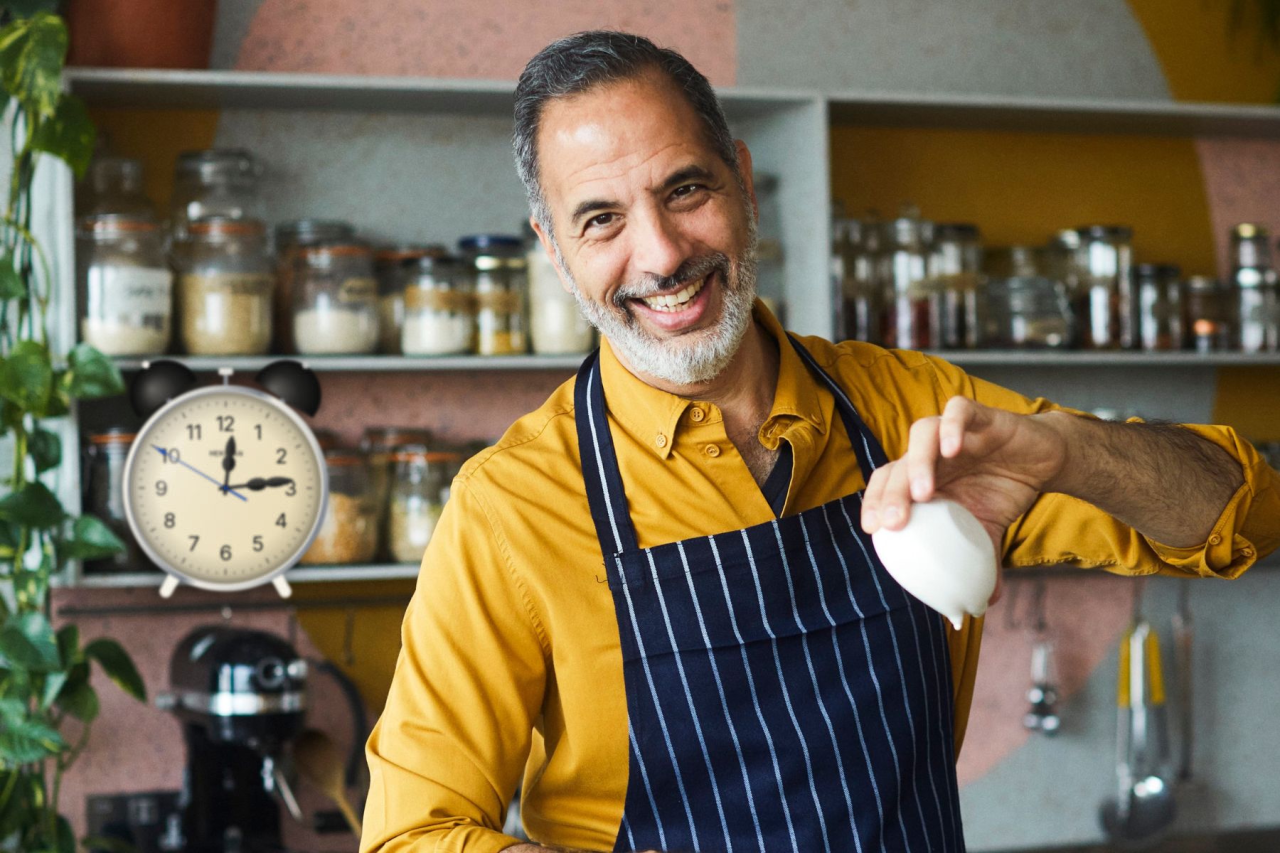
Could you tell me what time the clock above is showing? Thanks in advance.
12:13:50
